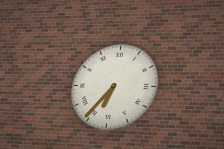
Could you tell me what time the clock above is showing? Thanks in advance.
6:36
